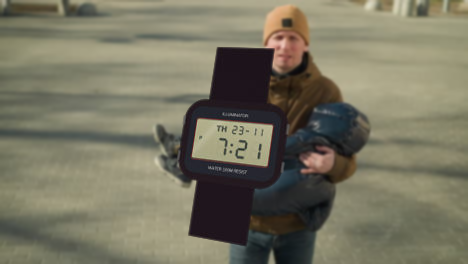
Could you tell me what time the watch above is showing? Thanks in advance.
7:21
